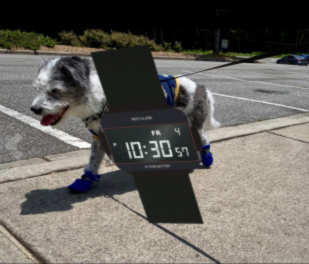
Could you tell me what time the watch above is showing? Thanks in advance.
10:30
